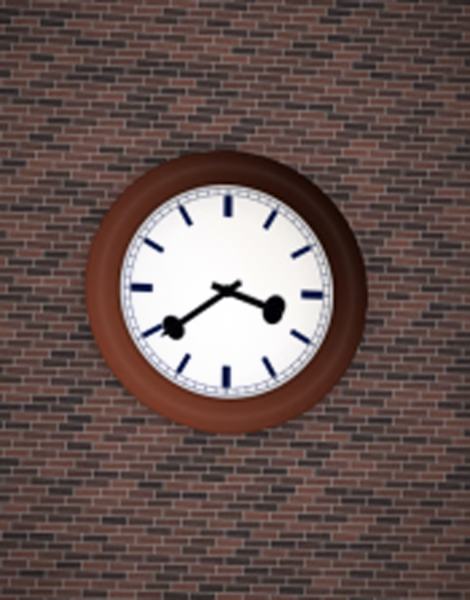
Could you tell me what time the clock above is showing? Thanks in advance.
3:39
